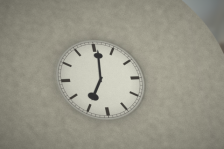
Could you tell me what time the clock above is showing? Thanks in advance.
7:01
